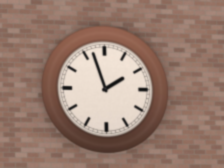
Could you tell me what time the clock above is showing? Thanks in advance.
1:57
